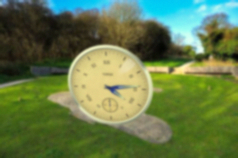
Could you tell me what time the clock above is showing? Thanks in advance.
4:14
